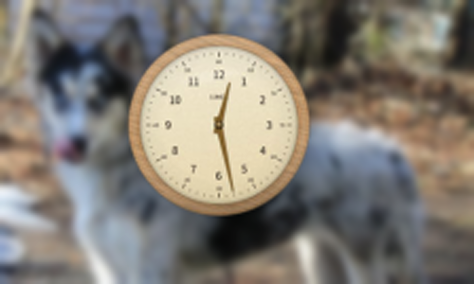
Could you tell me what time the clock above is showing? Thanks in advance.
12:28
